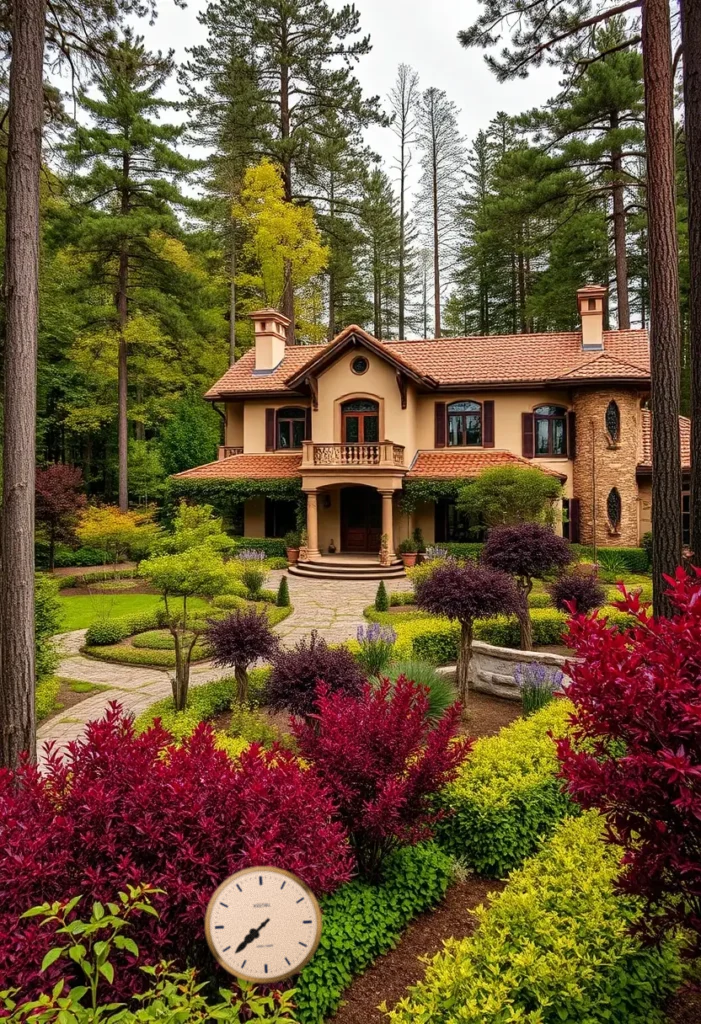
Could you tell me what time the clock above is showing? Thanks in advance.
7:38
